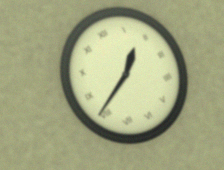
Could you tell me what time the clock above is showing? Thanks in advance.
1:41
